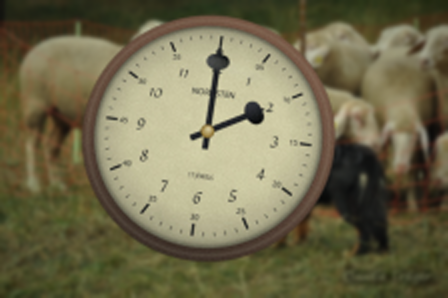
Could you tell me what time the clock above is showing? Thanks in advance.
2:00
